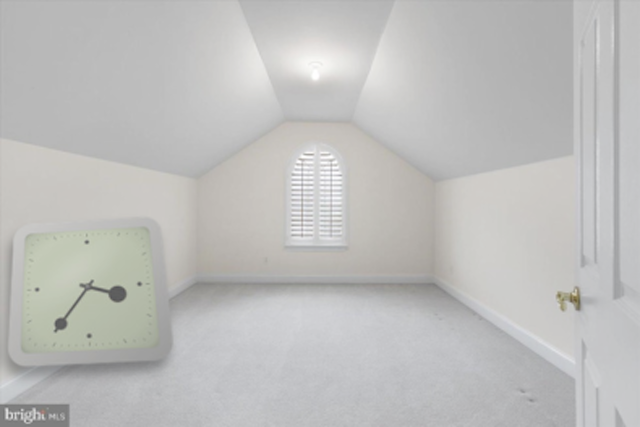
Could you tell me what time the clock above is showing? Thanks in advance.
3:36
